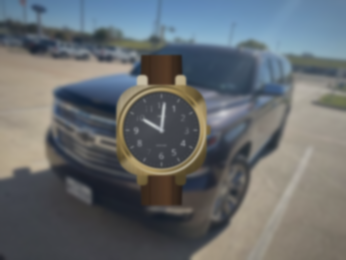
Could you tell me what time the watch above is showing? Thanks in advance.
10:01
